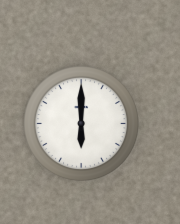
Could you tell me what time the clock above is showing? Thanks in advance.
6:00
